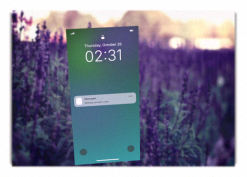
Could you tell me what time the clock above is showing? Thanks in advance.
2:31
